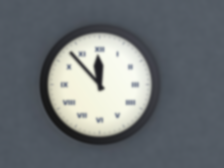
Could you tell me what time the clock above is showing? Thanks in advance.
11:53
